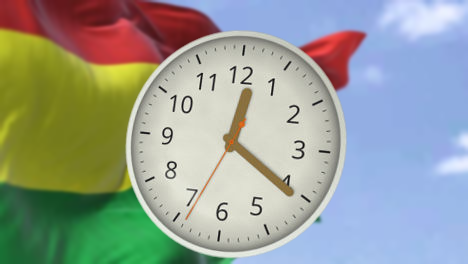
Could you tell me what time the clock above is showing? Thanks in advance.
12:20:34
